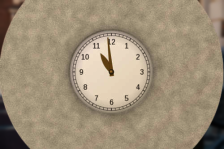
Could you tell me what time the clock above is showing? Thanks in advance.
10:59
